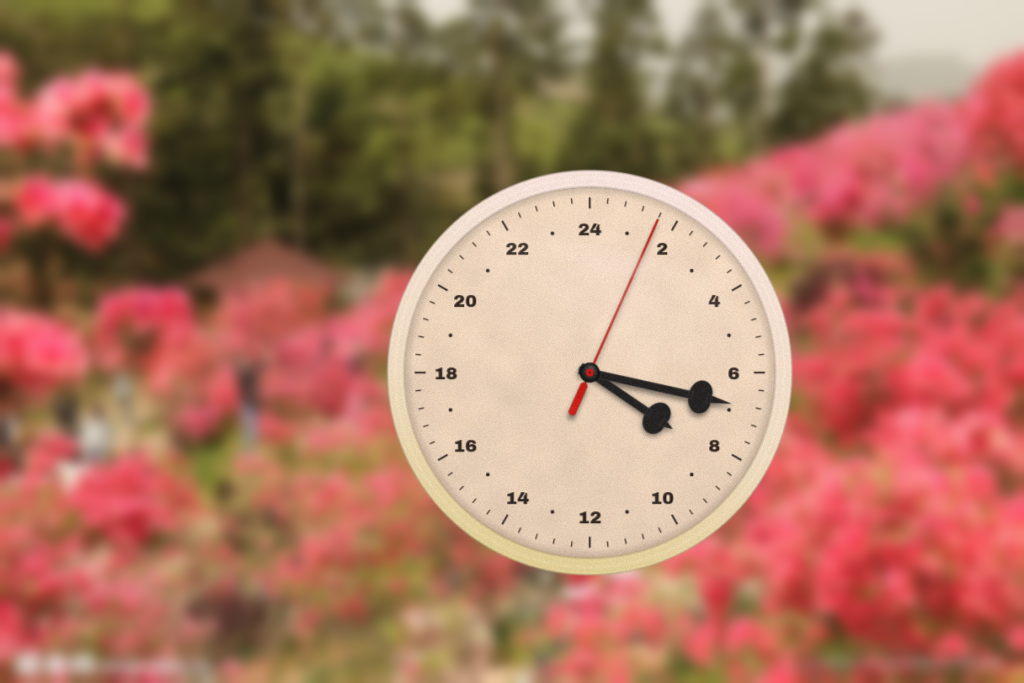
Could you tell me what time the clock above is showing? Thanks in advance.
8:17:04
